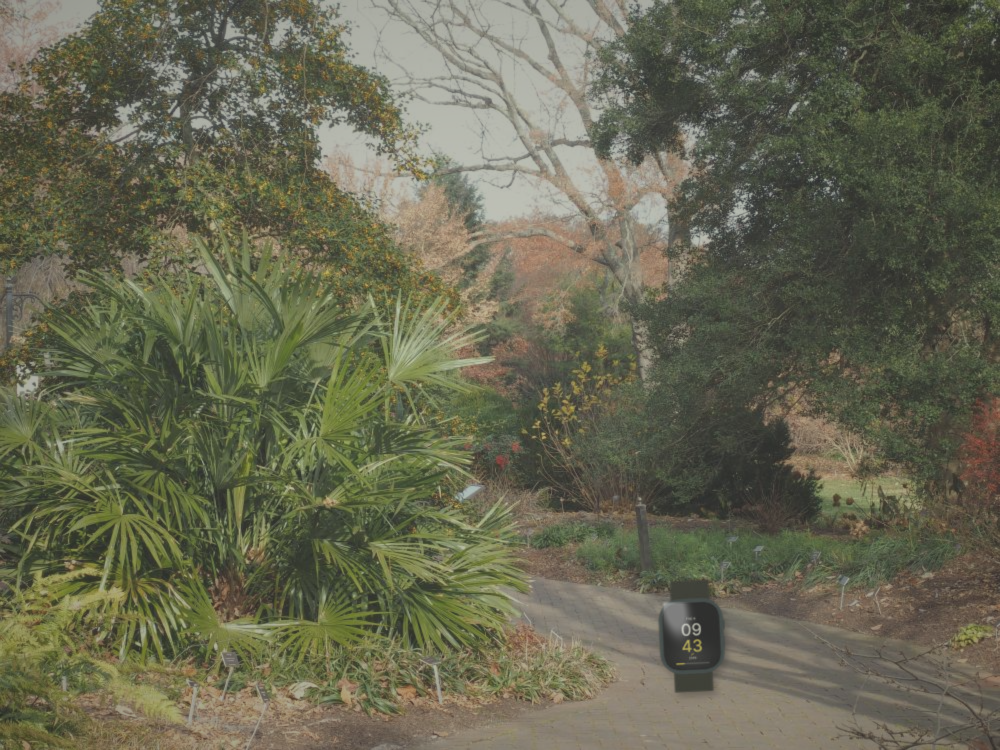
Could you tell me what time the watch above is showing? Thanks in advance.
9:43
